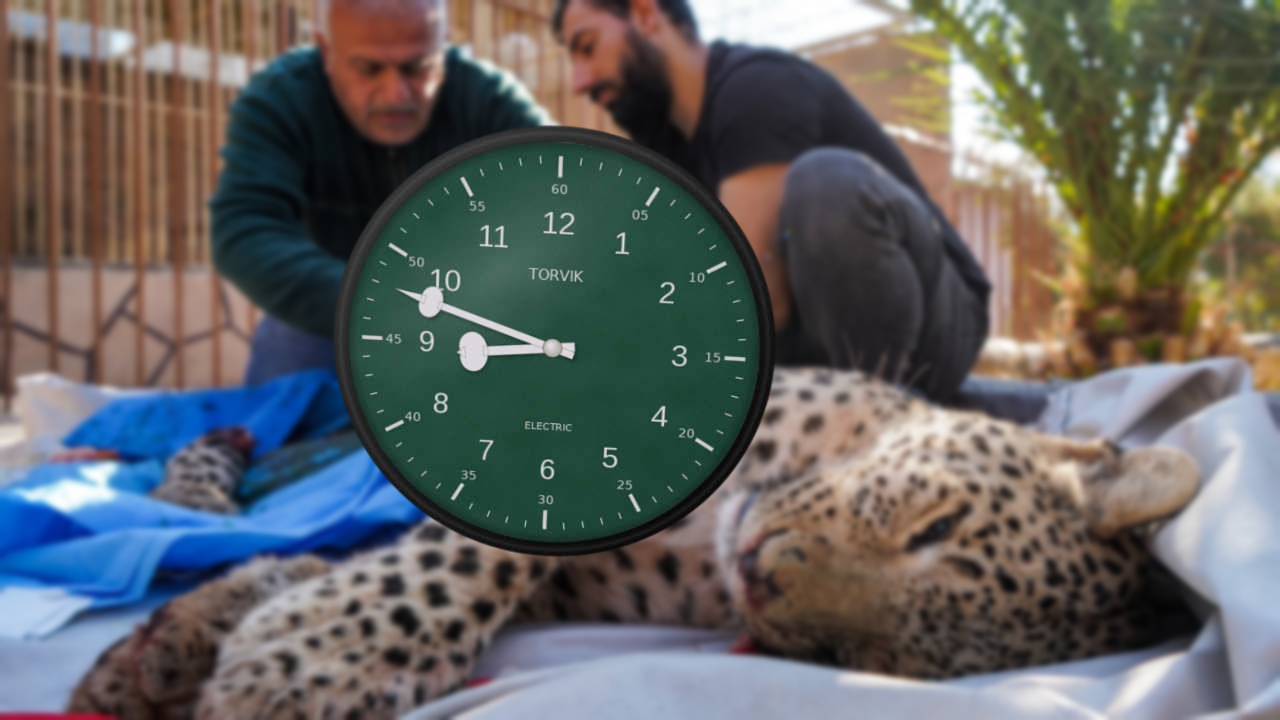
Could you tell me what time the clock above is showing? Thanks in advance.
8:48
